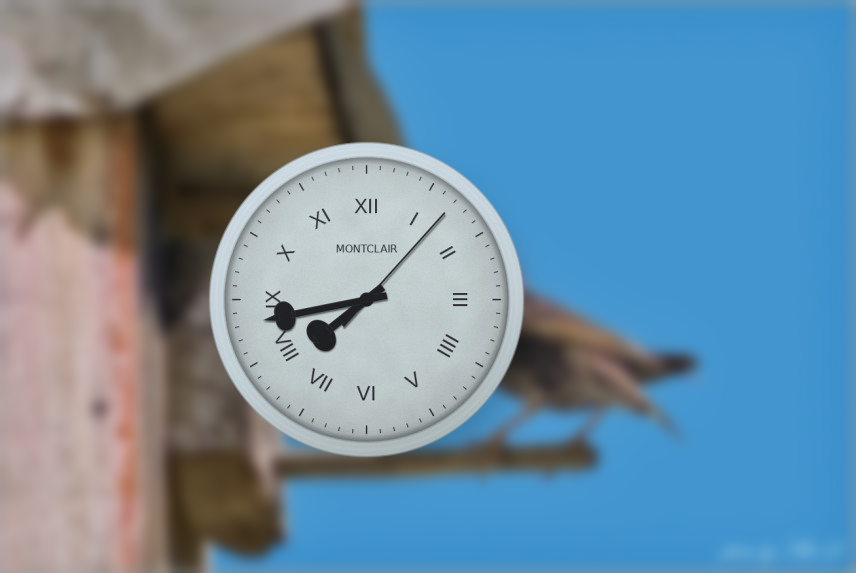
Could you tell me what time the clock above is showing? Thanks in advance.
7:43:07
